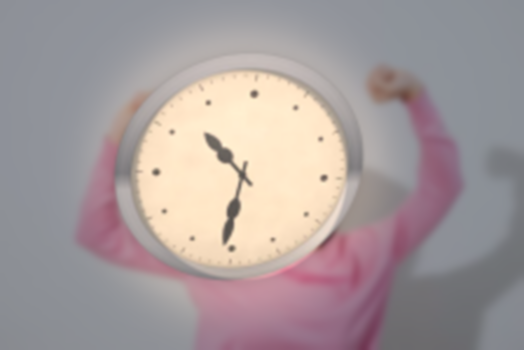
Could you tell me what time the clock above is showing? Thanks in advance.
10:31
